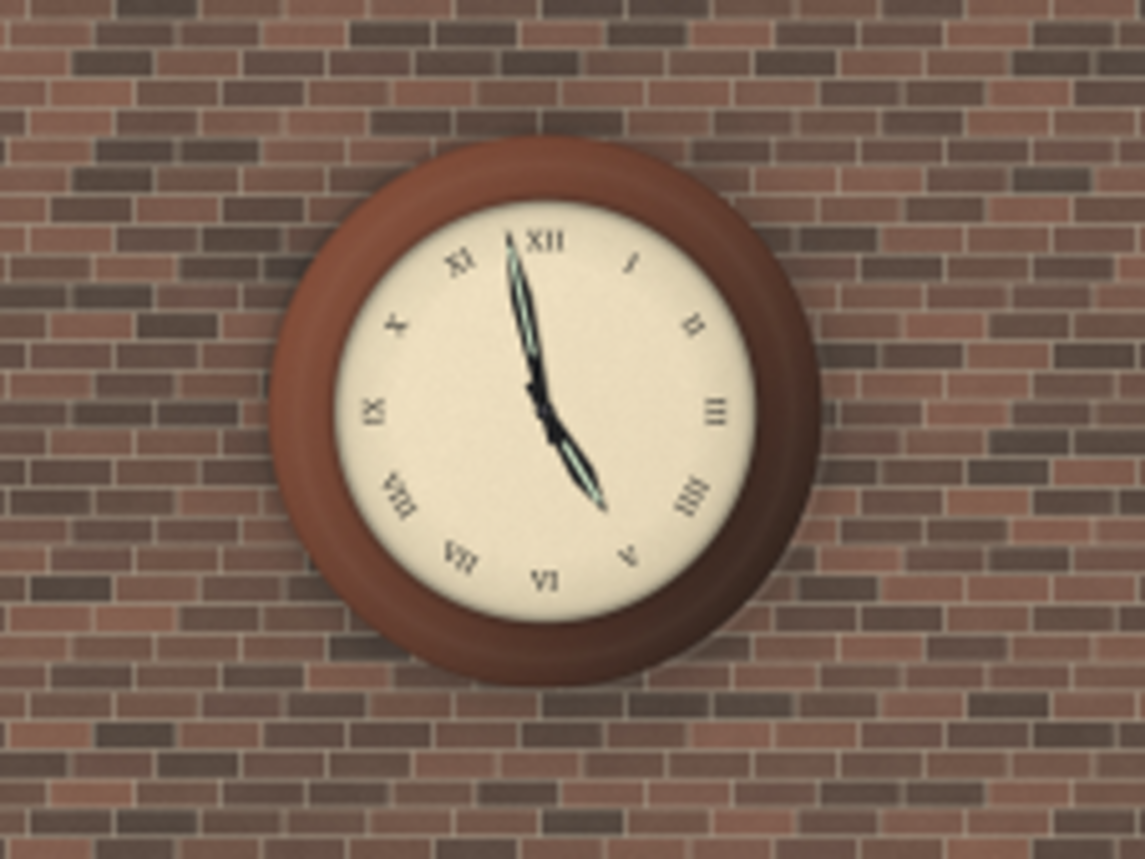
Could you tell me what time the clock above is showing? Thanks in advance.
4:58
